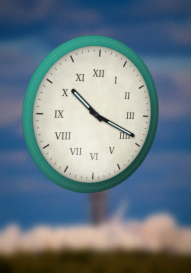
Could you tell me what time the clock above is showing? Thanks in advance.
10:19
